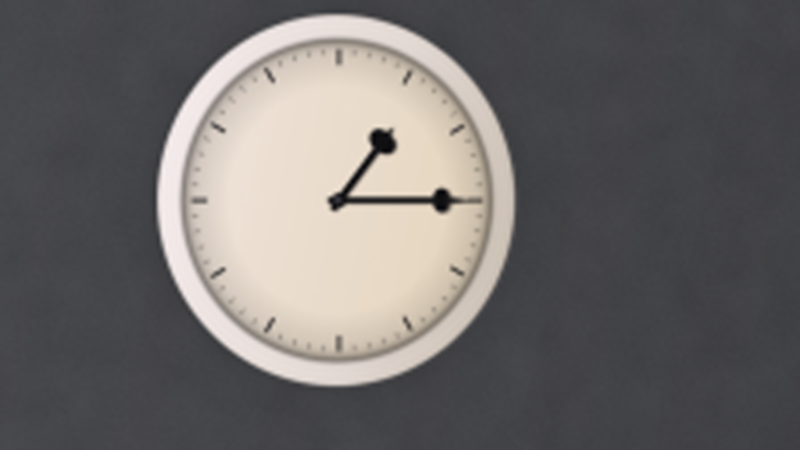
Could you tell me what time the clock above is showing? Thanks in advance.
1:15
